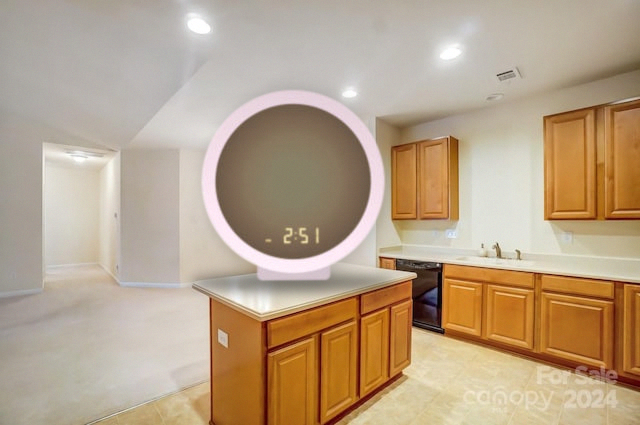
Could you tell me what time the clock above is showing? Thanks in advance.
2:51
